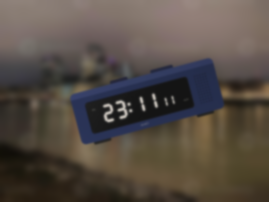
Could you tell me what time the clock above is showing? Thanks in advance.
23:11
